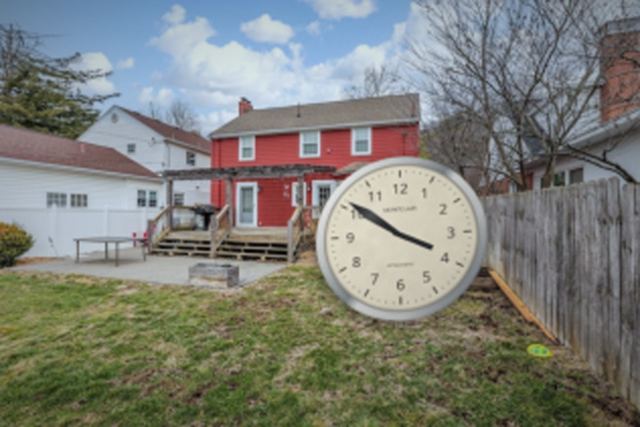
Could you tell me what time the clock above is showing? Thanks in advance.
3:51
